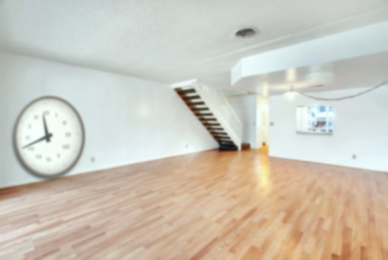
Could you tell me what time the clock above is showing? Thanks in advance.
11:42
